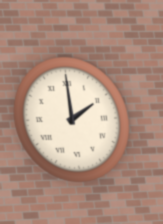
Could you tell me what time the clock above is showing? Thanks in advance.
2:00
